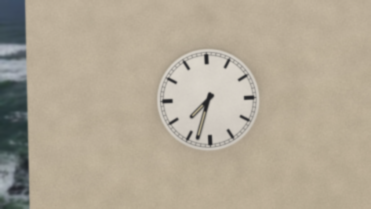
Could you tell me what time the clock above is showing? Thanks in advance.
7:33
